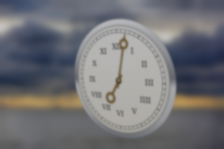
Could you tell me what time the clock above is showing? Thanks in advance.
7:02
